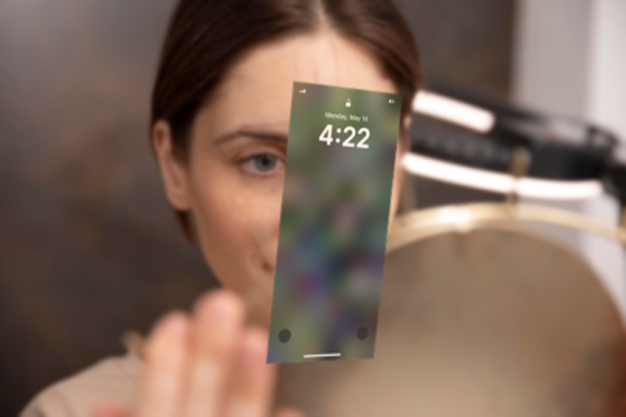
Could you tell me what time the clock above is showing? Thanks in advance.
4:22
